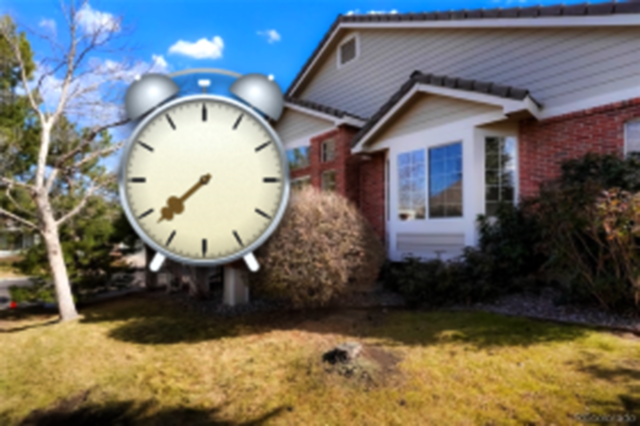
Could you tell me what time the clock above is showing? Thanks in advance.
7:38
